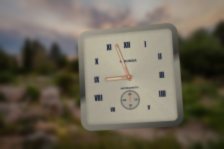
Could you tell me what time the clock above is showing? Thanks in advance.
8:57
